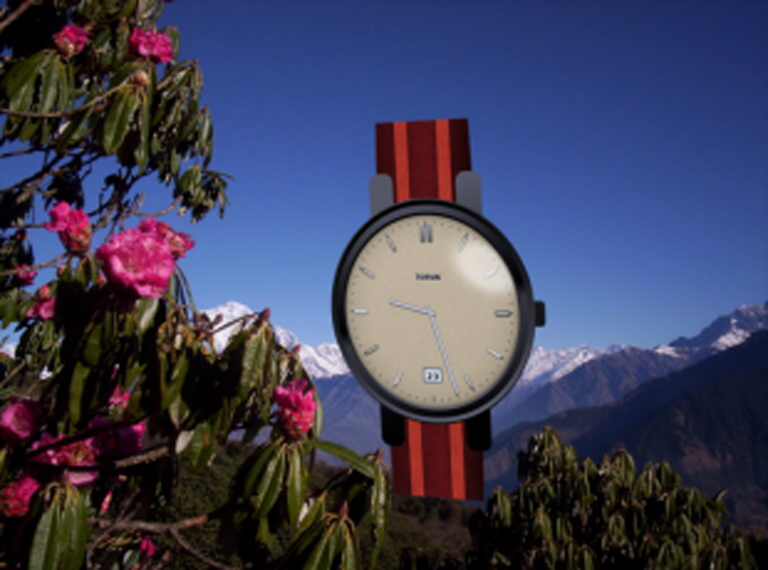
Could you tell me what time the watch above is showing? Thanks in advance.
9:27
